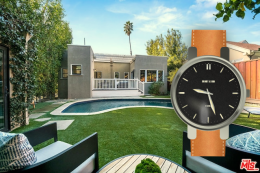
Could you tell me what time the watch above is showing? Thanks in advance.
9:27
